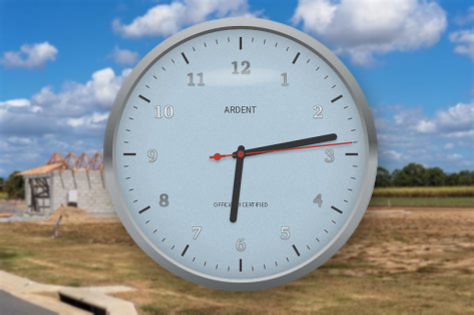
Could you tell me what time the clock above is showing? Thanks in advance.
6:13:14
